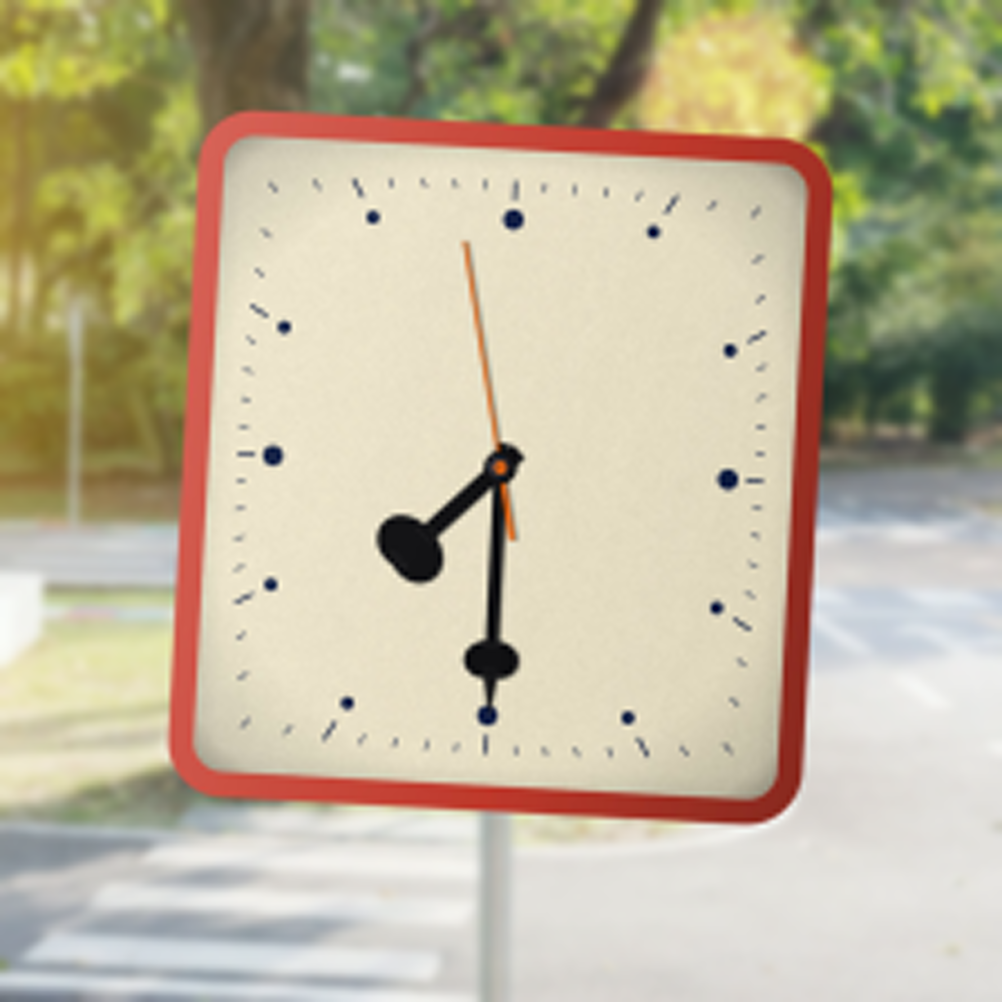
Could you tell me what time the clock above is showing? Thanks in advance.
7:29:58
